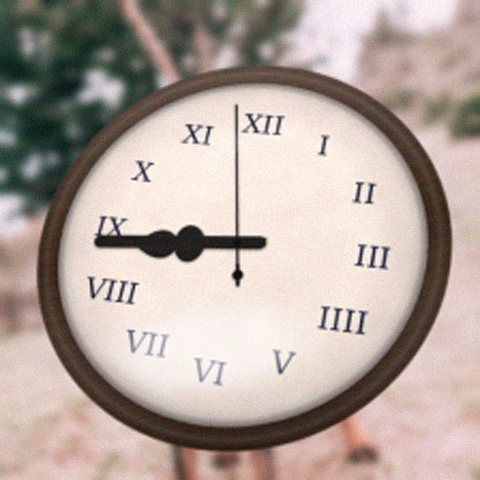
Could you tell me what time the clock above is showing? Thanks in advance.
8:43:58
